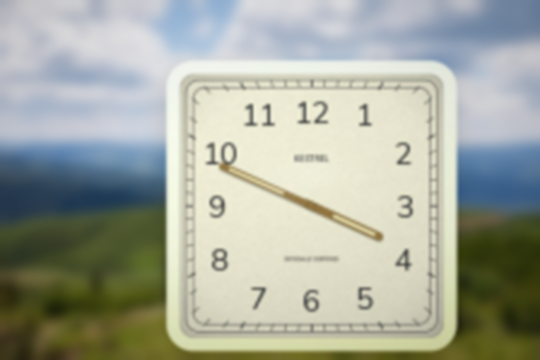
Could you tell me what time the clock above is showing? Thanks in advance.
3:49
